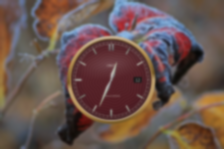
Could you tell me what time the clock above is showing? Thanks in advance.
12:34
